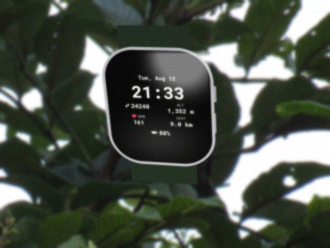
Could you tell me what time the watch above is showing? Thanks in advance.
21:33
